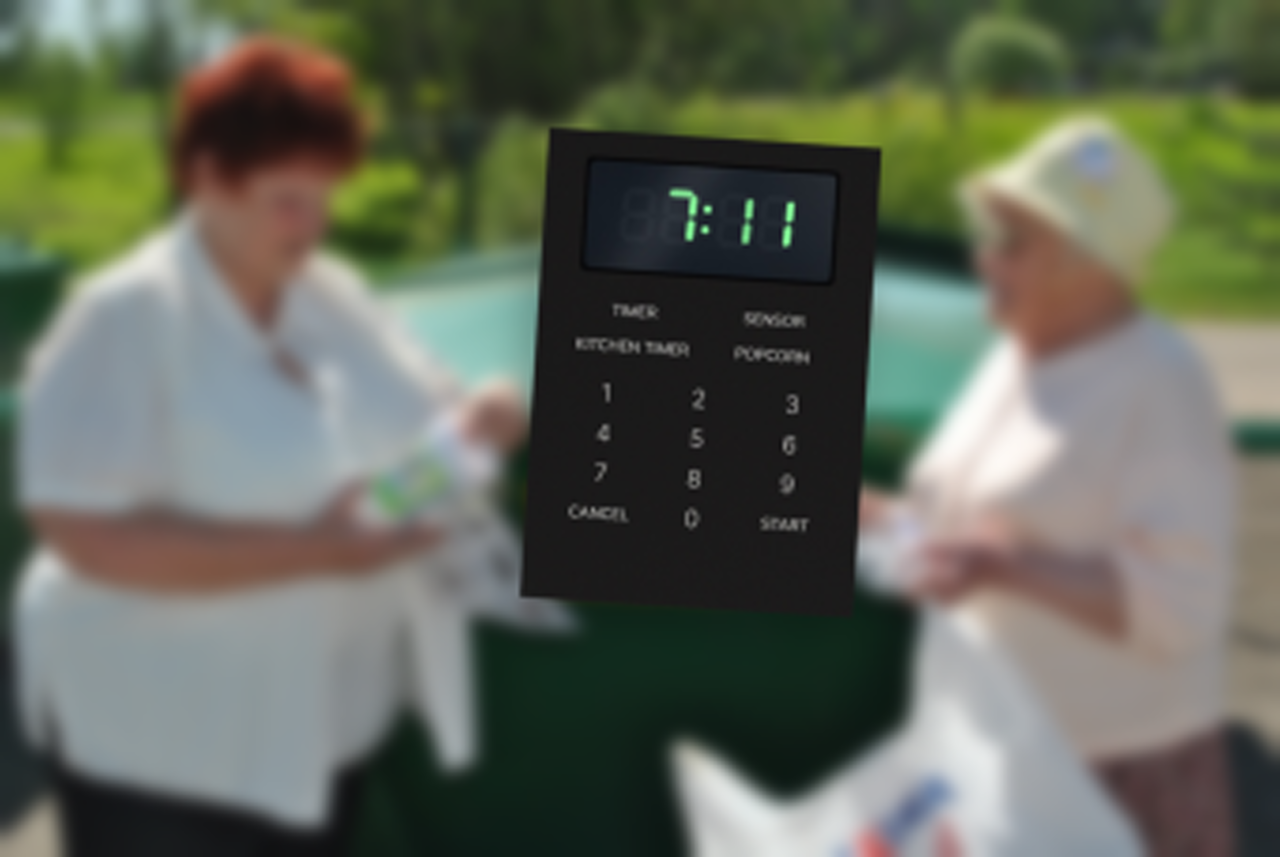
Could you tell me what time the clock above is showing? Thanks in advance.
7:11
